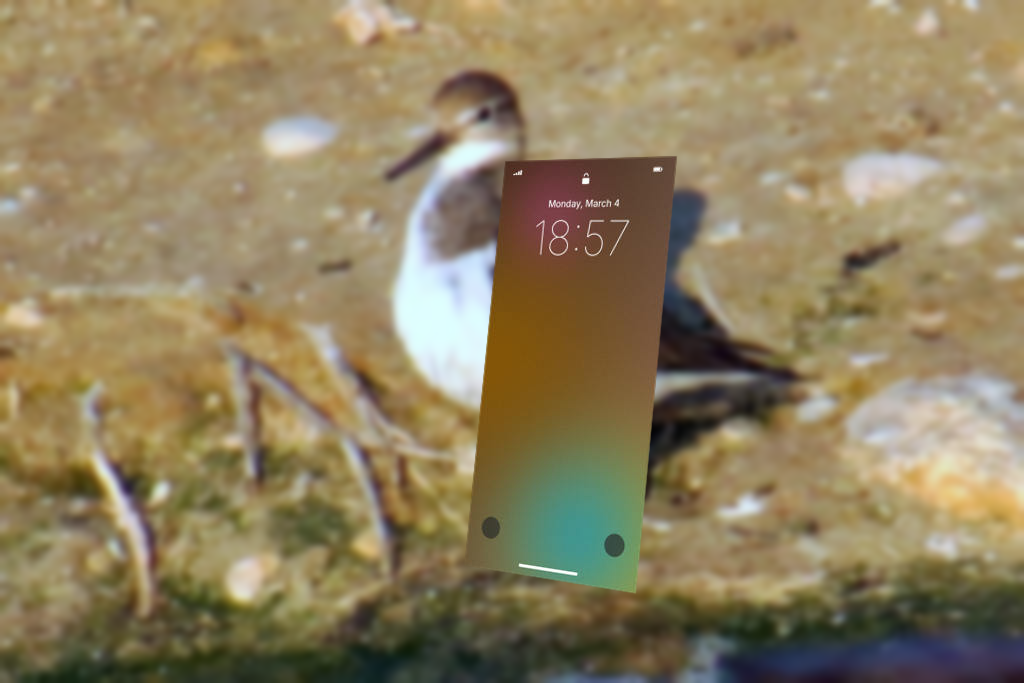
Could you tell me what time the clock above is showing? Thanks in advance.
18:57
